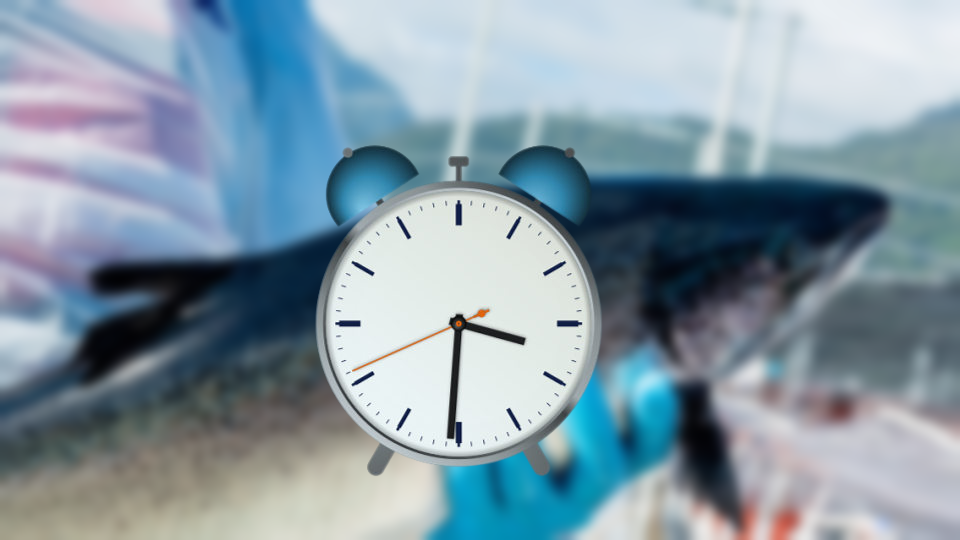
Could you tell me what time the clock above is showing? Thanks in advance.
3:30:41
